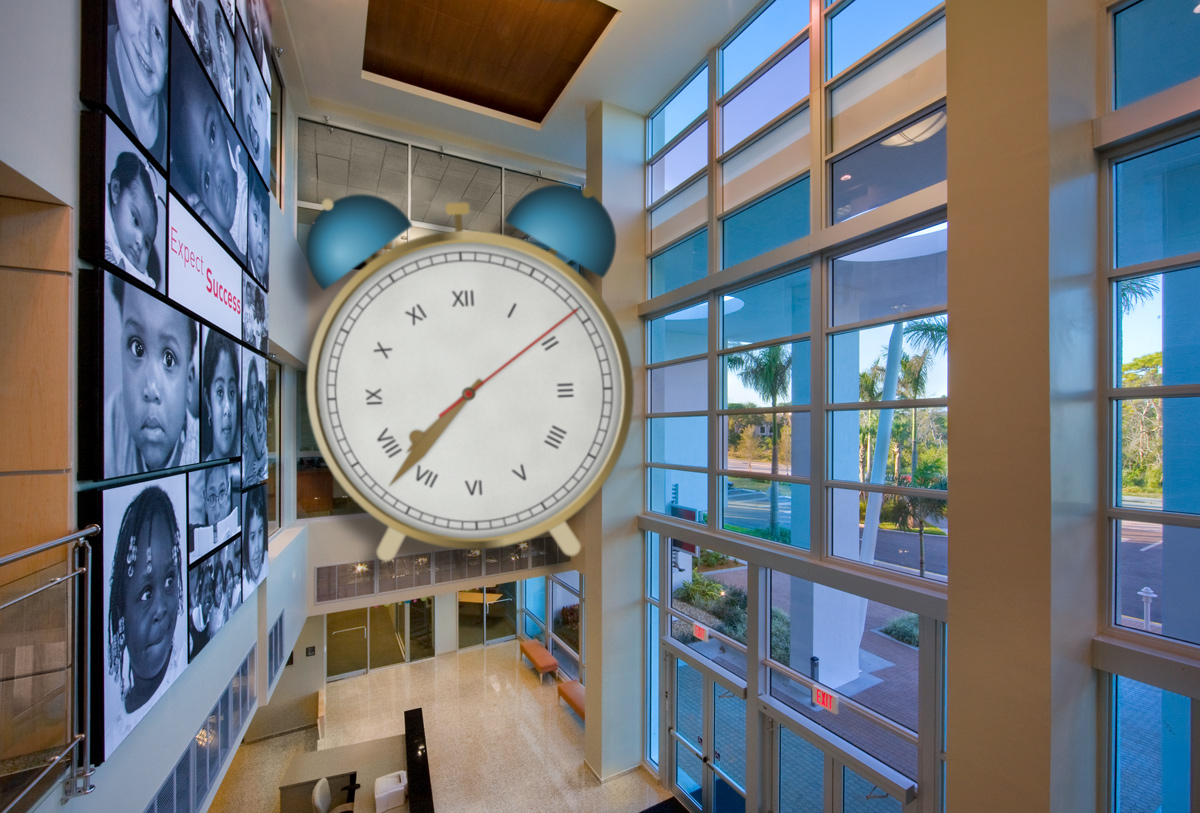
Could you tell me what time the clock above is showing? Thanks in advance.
7:37:09
